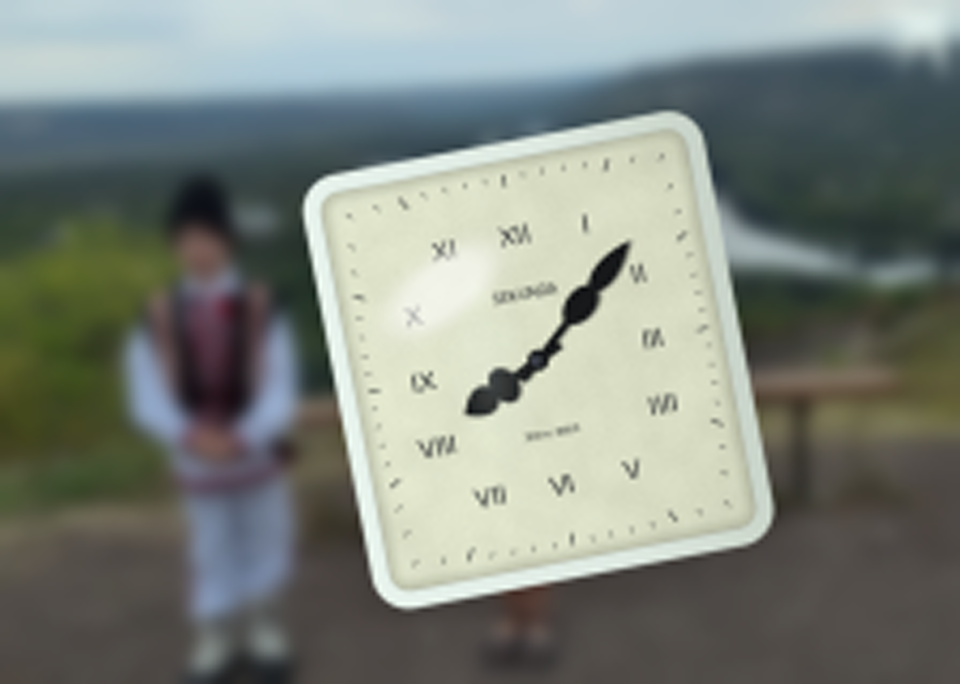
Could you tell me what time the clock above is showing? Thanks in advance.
8:08
